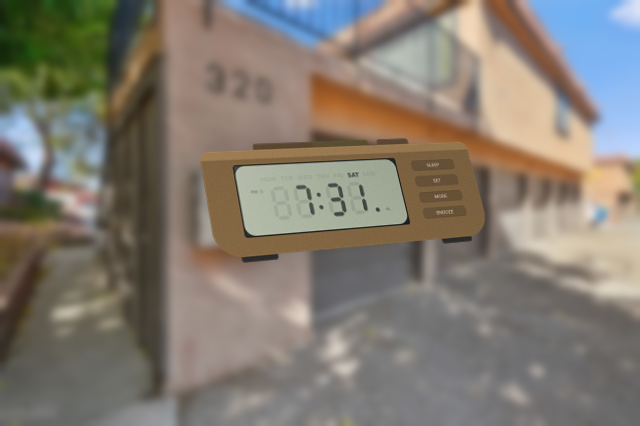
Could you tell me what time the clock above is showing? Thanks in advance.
7:31
